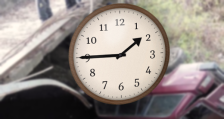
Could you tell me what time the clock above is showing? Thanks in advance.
1:45
